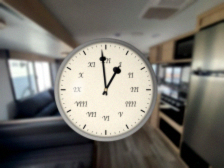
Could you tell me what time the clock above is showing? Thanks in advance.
12:59
